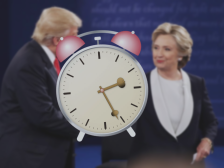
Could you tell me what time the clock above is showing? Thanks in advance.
2:26
